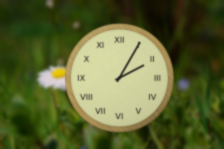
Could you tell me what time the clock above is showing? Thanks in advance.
2:05
